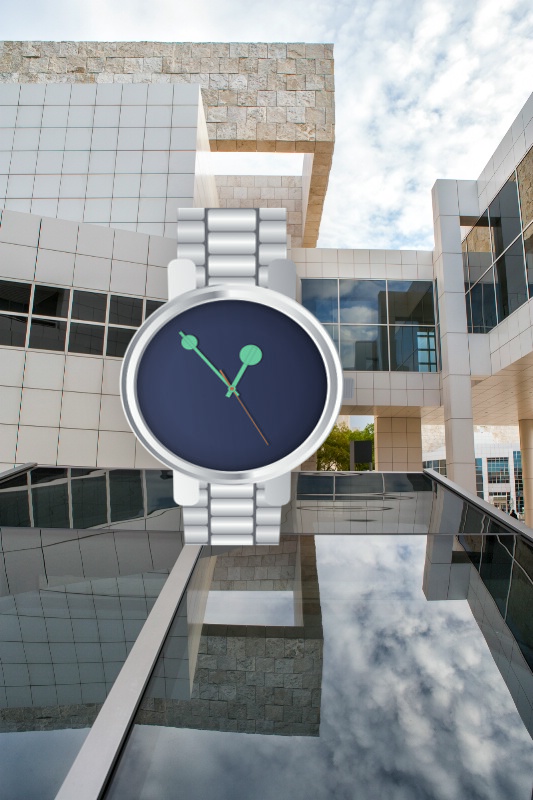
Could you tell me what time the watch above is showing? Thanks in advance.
12:53:25
